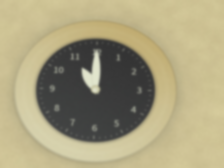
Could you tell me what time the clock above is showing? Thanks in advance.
11:00
